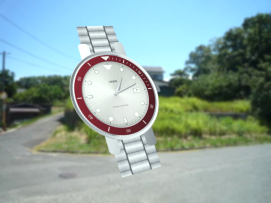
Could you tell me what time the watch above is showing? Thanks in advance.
1:12
